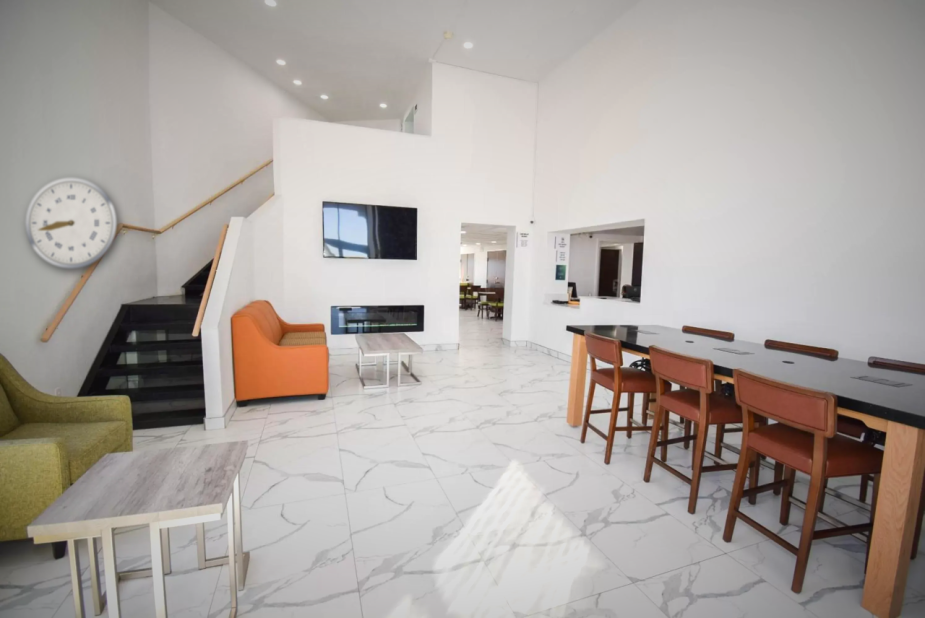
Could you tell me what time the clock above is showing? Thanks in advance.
8:43
